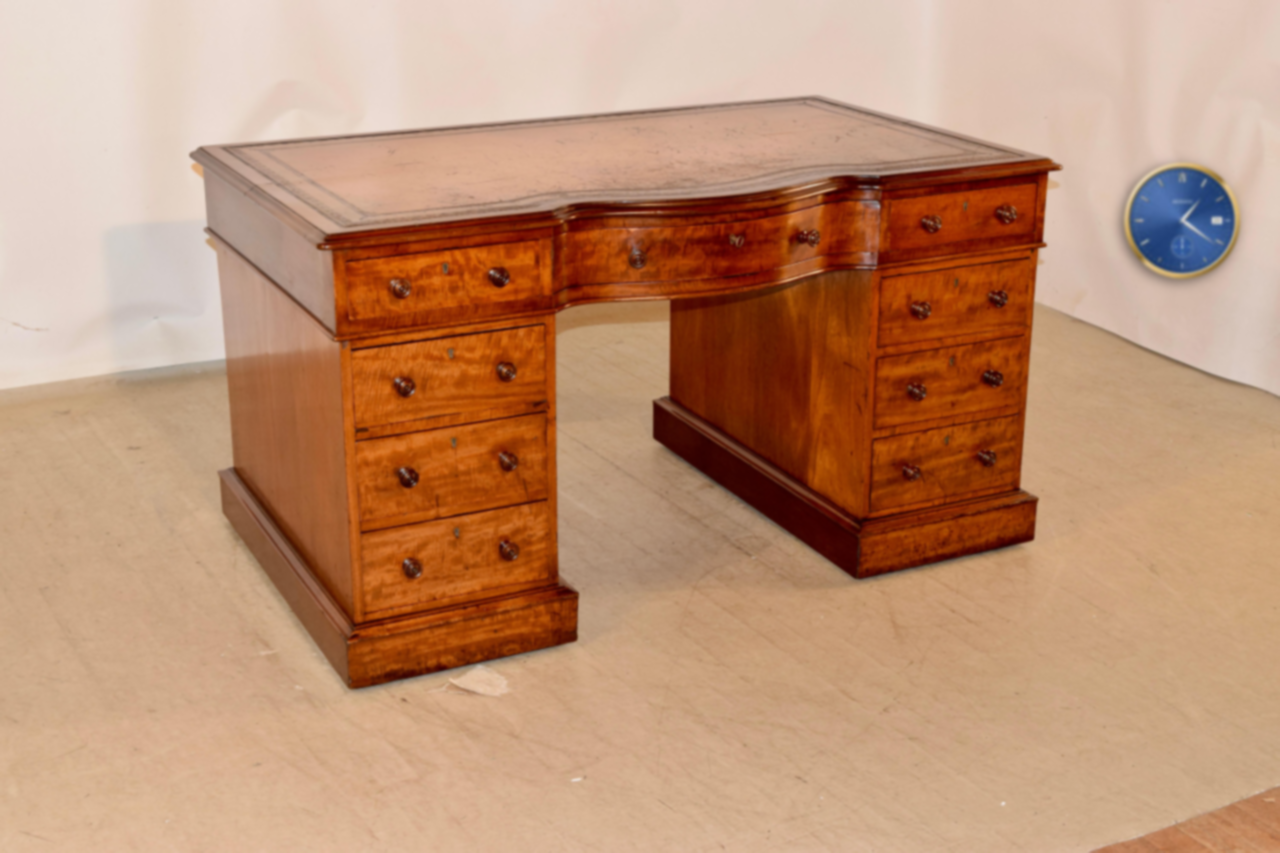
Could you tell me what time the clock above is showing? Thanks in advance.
1:21
